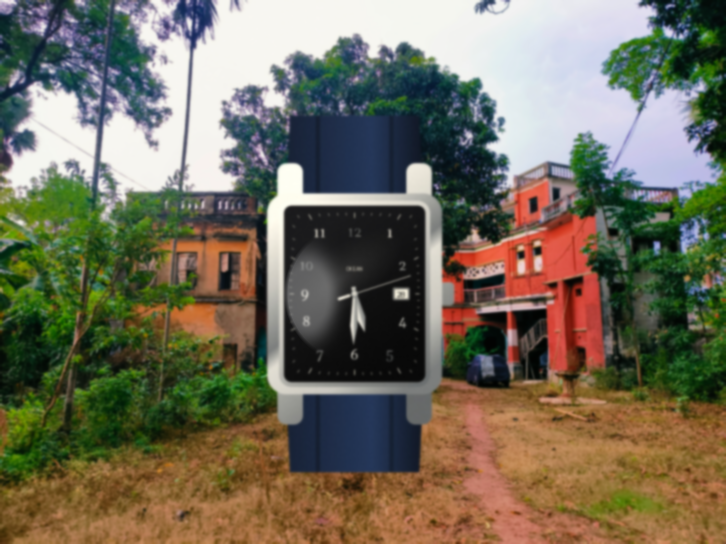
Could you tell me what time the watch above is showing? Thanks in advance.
5:30:12
